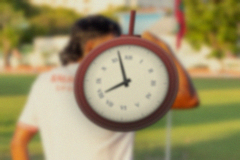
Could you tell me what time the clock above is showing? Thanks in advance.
7:57
